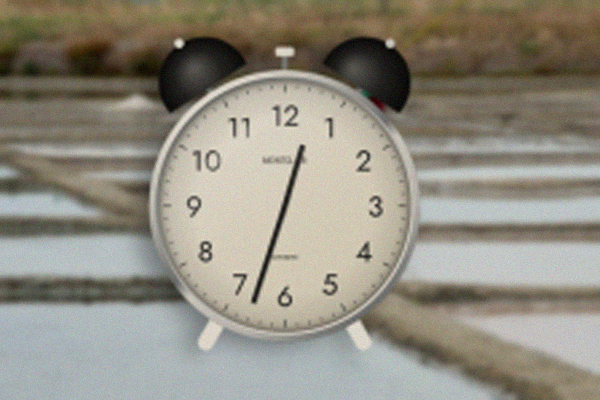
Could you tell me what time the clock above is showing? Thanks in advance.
12:33
